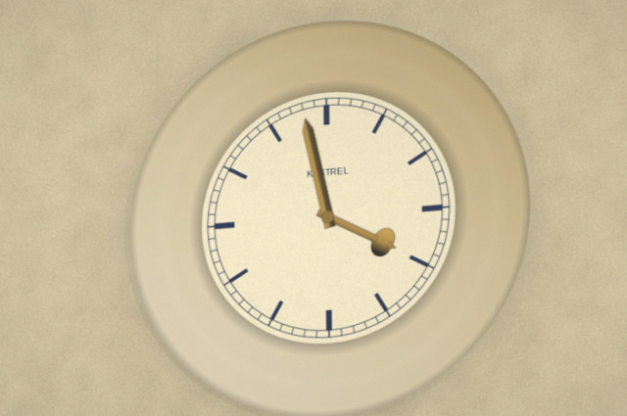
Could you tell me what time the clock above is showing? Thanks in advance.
3:58
